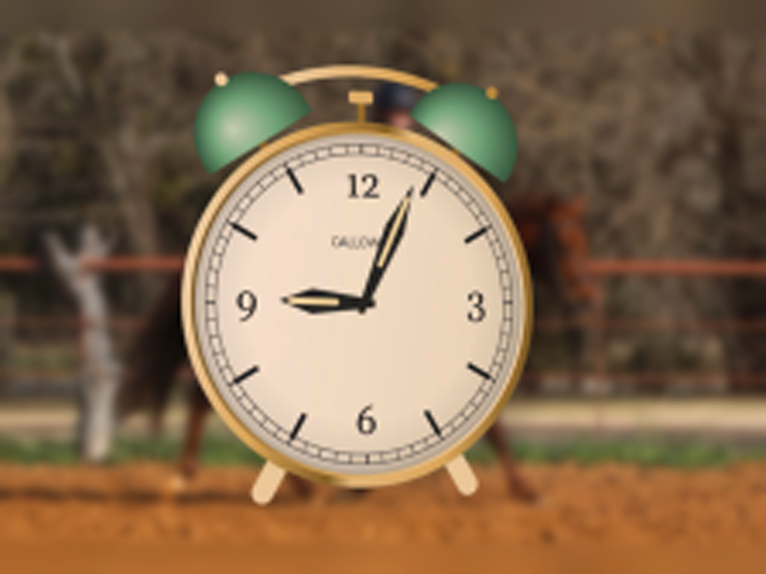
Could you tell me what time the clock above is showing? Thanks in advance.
9:04
